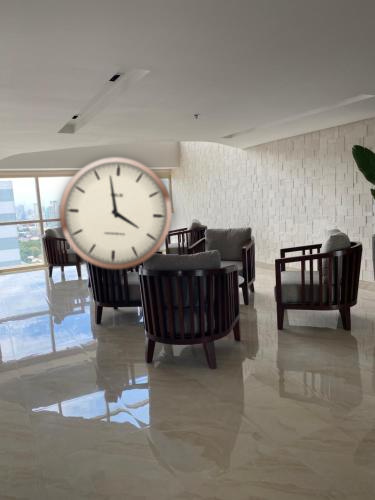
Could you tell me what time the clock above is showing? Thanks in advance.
3:58
